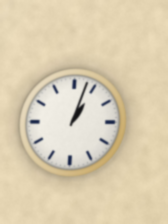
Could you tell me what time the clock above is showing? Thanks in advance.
1:03
